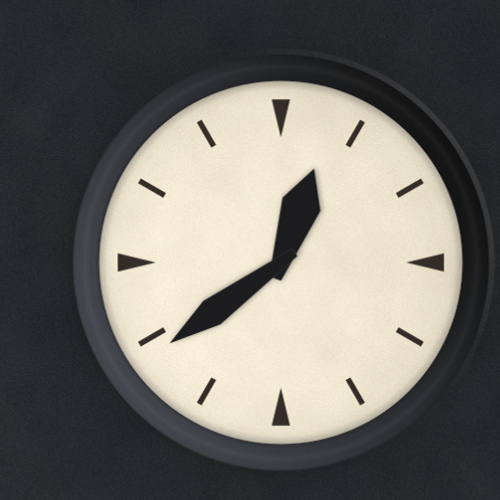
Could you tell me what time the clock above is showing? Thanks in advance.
12:39
